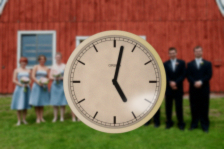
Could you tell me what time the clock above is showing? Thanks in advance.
5:02
